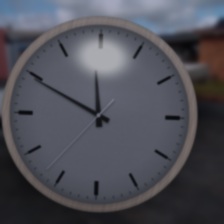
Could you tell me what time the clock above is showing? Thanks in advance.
11:49:37
